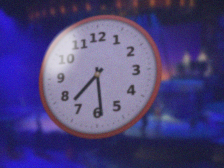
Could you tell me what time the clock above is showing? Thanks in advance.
7:29
